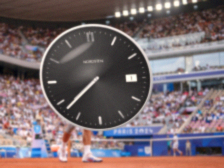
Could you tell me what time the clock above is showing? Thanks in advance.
7:38
